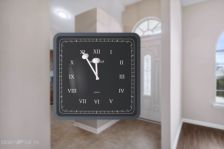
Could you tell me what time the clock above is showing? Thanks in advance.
11:55
